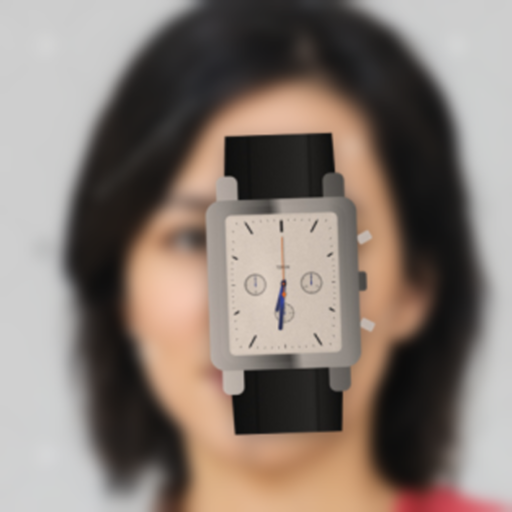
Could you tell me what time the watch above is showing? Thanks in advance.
6:31
